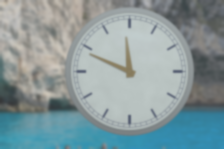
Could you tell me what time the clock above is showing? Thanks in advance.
11:49
